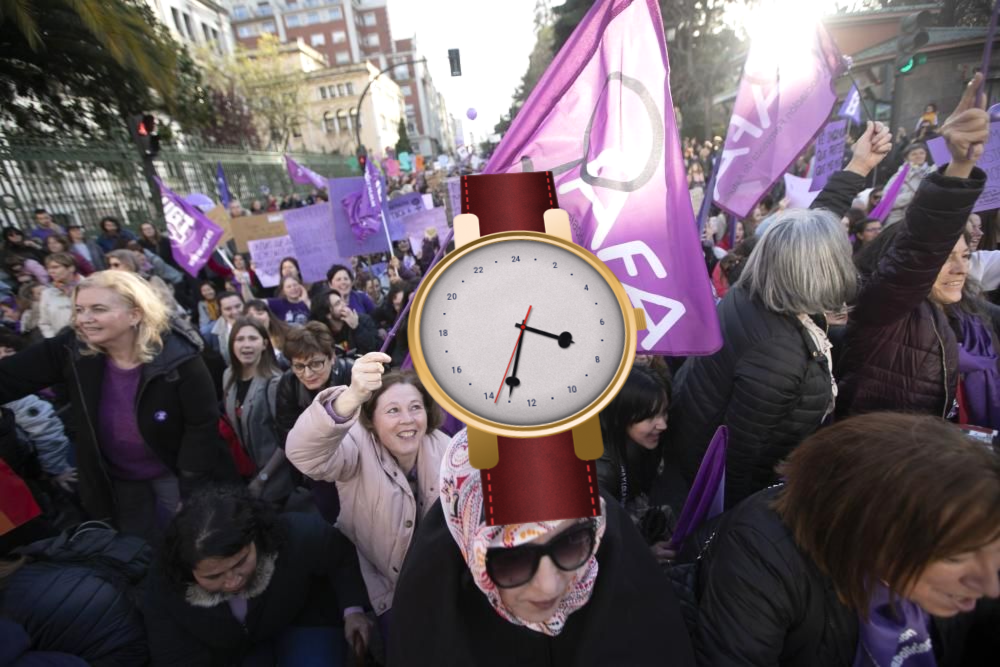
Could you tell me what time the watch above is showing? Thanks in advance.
7:32:34
